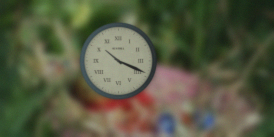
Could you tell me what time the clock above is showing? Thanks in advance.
10:19
